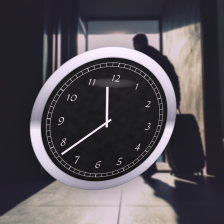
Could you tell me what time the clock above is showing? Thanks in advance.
11:38
